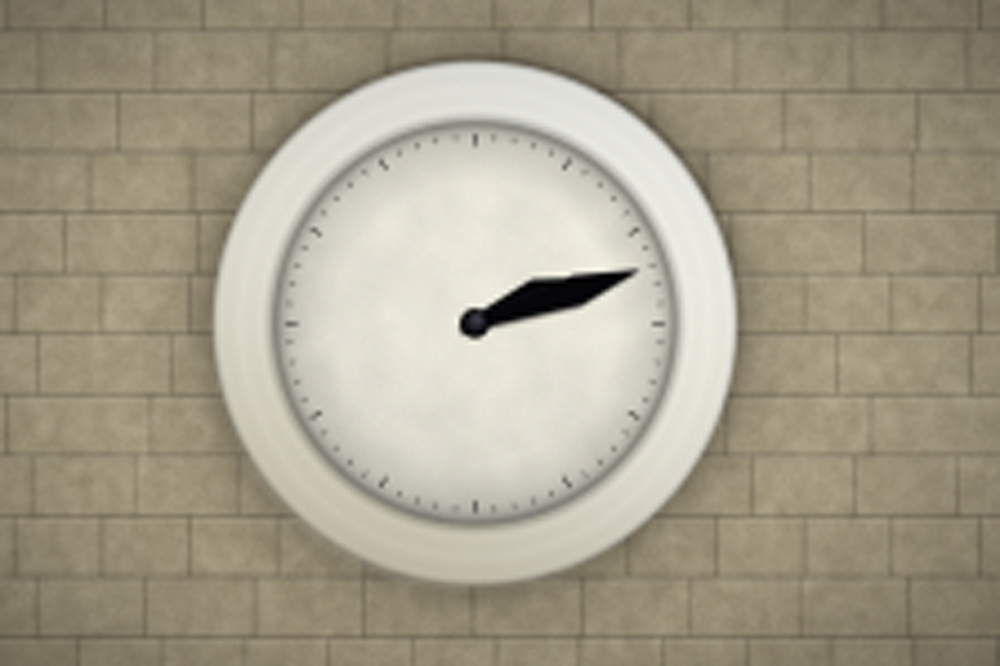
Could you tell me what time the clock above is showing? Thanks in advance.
2:12
